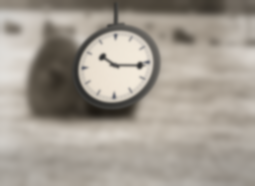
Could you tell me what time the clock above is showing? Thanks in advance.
10:16
